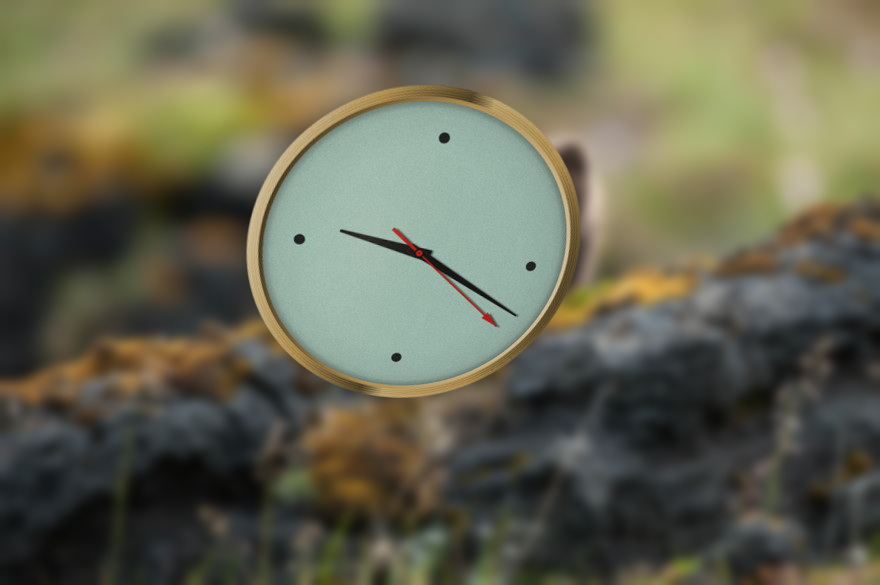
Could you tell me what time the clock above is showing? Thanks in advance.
9:19:21
